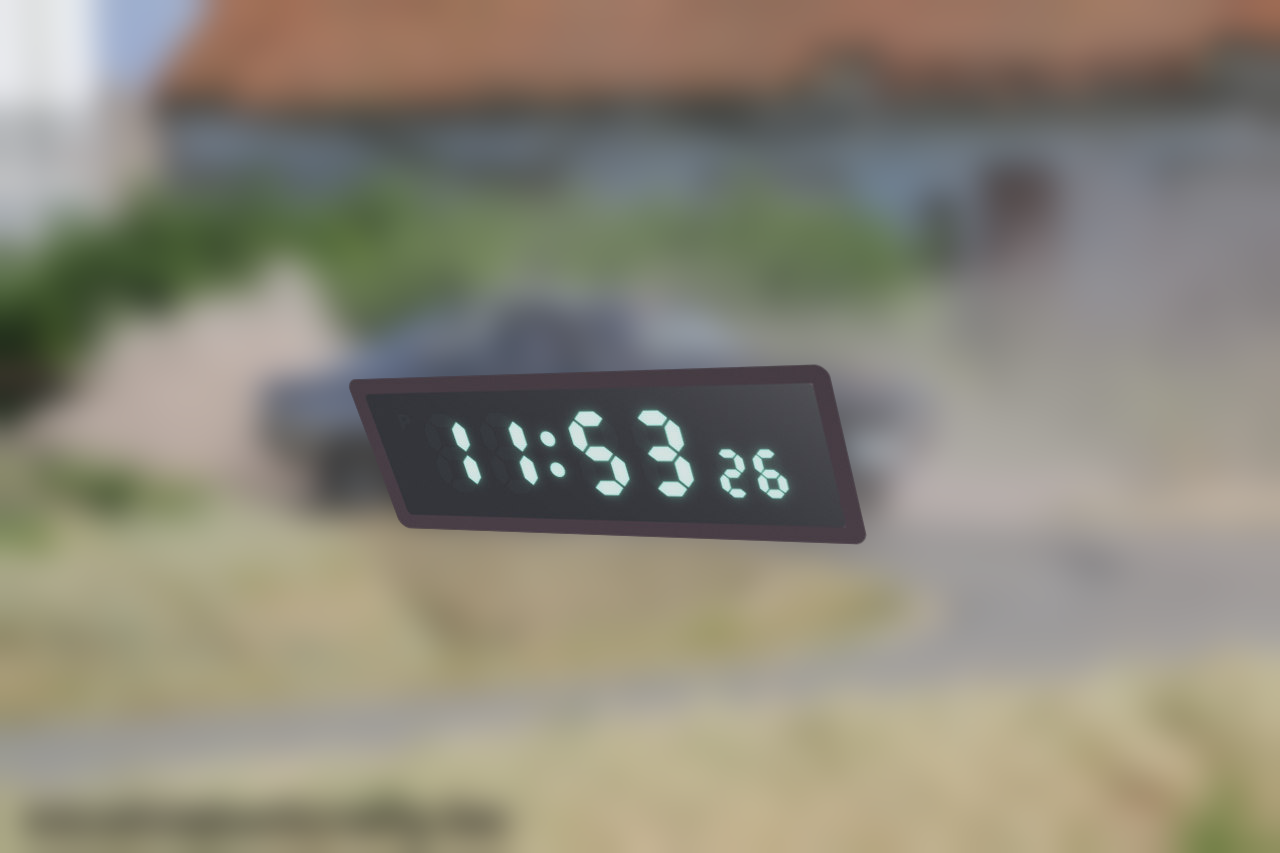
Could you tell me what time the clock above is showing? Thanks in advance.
11:53:26
